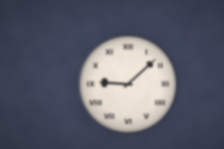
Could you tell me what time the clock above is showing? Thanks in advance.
9:08
